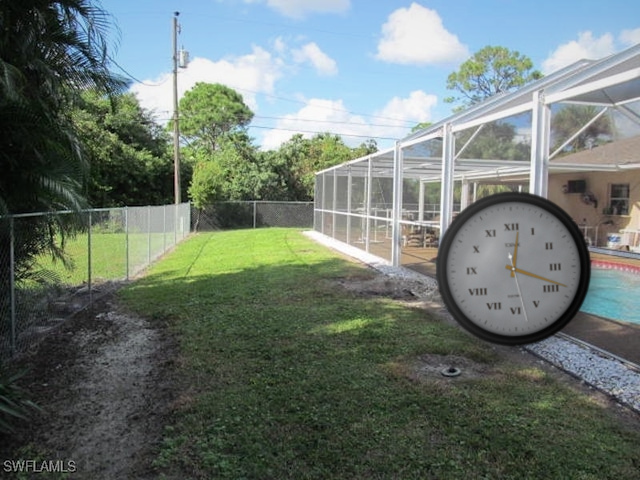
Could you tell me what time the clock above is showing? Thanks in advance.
12:18:28
